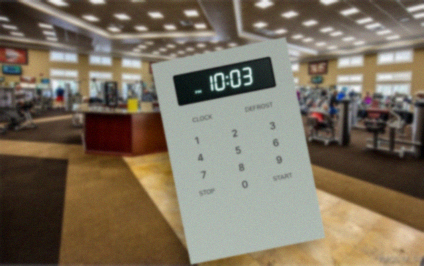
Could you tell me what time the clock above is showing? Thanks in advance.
10:03
